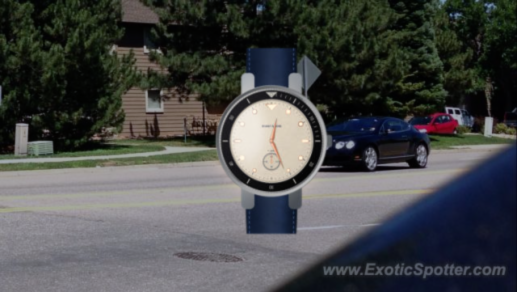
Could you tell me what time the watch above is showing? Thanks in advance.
12:26
